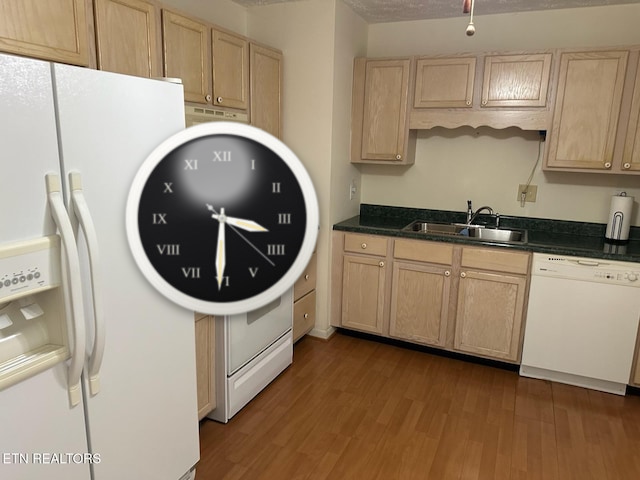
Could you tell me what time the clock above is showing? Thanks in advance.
3:30:22
